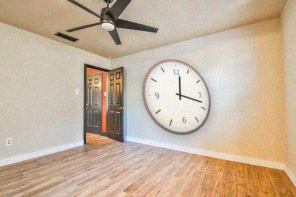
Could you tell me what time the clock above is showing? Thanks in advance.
12:18
